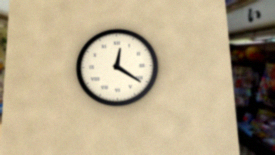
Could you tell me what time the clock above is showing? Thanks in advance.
12:21
